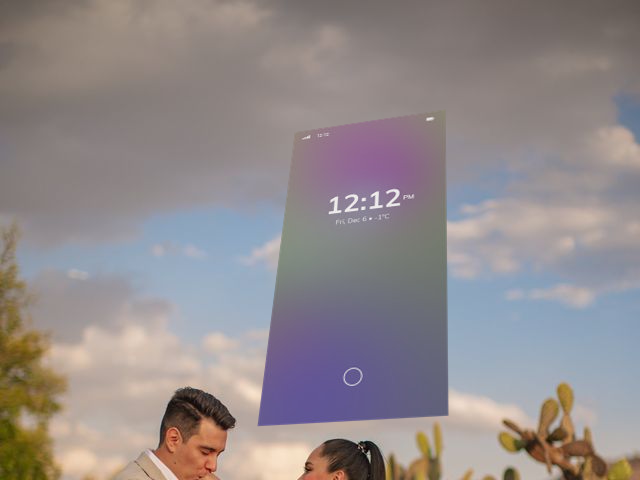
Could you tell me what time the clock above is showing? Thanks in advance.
12:12
